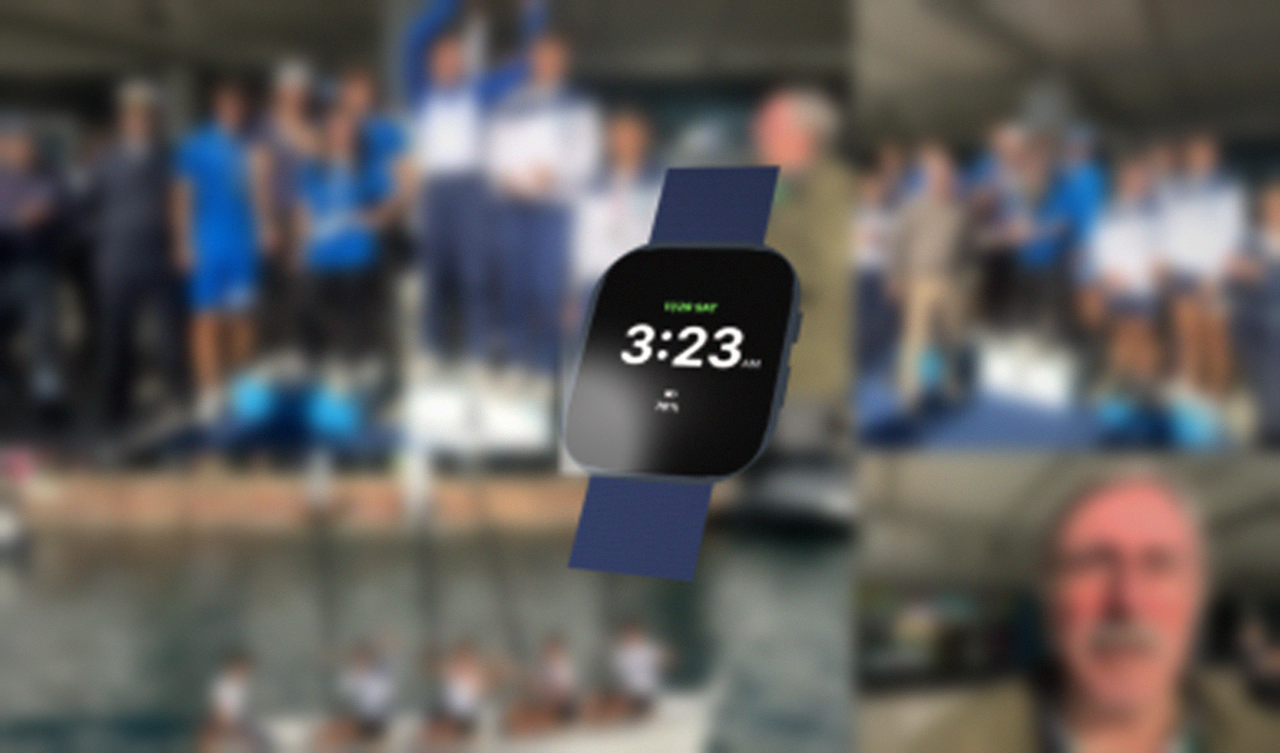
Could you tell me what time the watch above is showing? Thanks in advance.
3:23
